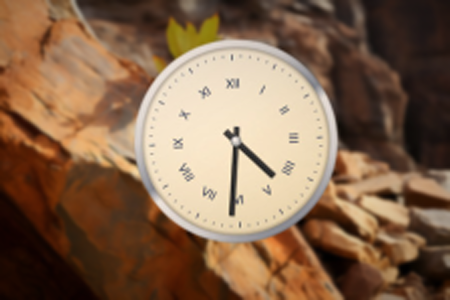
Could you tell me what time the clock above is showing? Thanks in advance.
4:31
